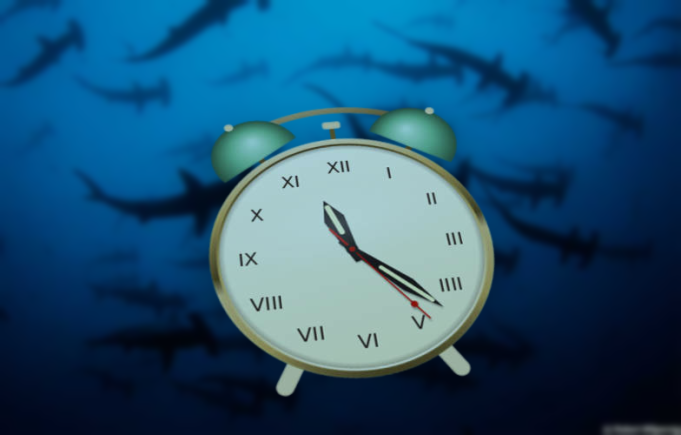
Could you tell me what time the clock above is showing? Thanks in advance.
11:22:24
